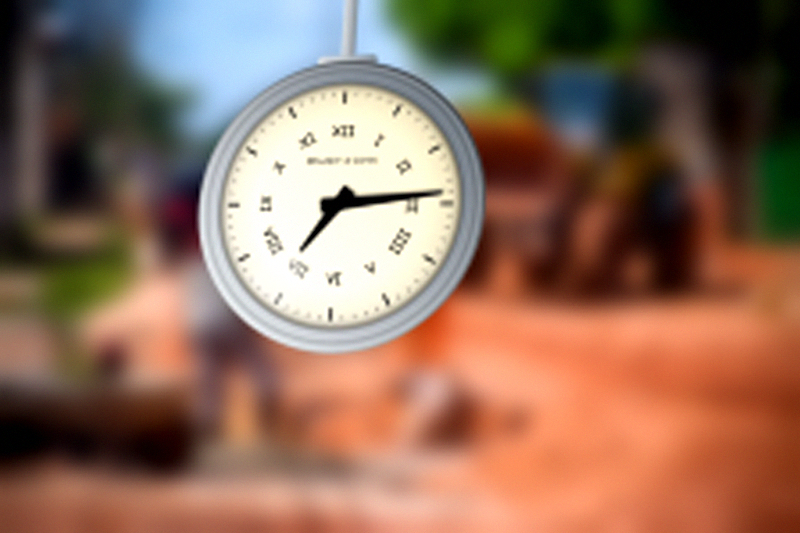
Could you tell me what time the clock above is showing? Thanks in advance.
7:14
